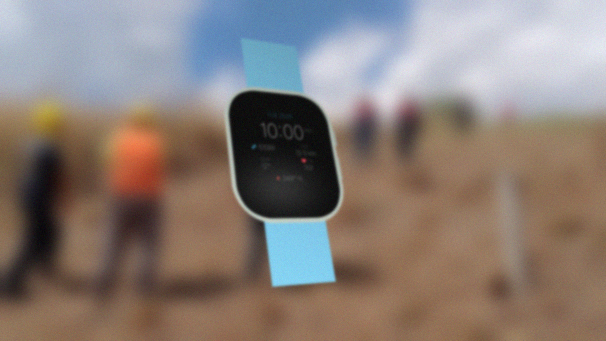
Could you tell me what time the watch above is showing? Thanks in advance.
10:00
